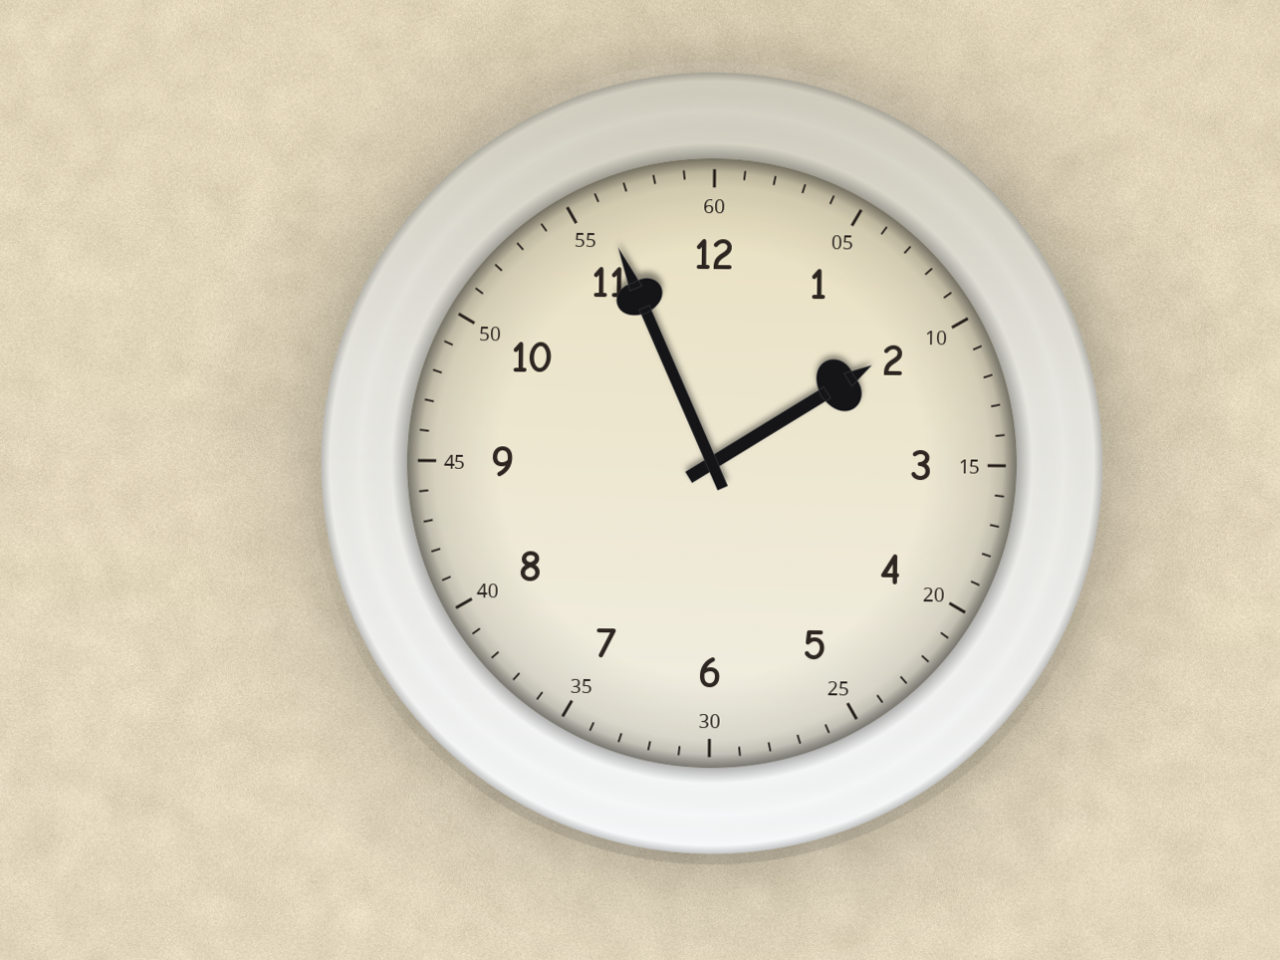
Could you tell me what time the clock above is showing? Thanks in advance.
1:56
